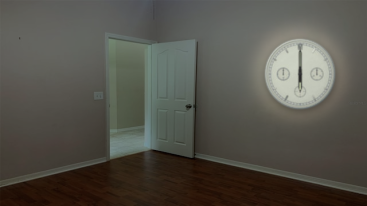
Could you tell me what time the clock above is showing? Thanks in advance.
6:00
